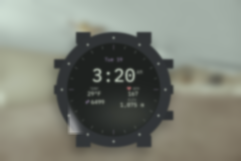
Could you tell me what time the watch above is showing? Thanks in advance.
3:20
